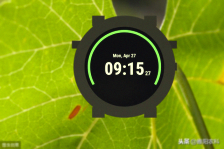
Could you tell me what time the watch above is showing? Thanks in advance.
9:15
